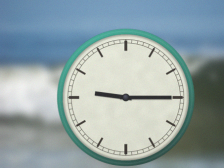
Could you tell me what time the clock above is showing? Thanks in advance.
9:15
